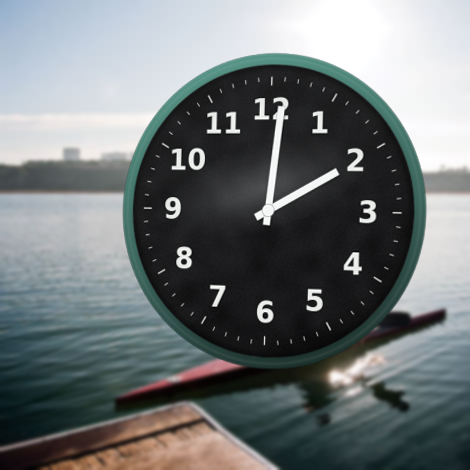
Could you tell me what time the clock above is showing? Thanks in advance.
2:01
